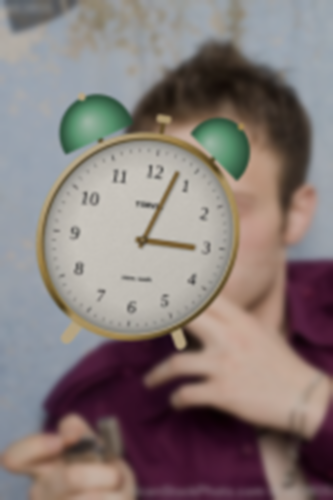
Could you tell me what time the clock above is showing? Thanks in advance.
3:03
